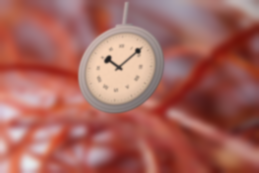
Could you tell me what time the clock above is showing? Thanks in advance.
10:08
